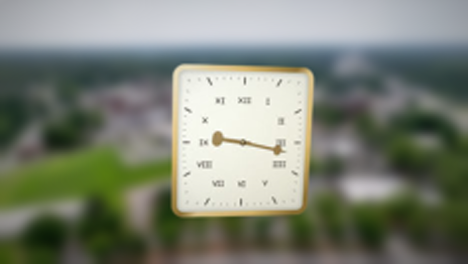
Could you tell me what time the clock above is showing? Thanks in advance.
9:17
